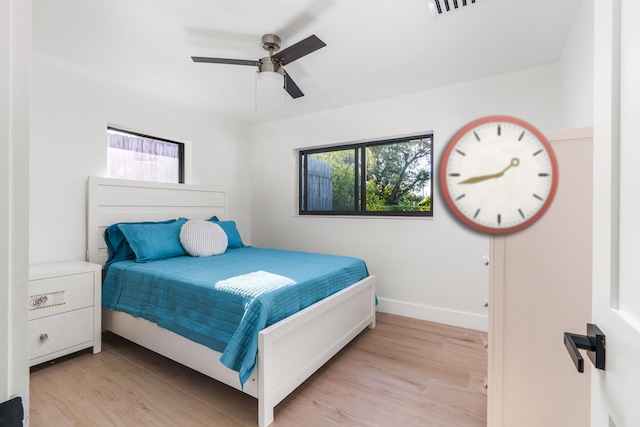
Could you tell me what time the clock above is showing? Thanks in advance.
1:43
